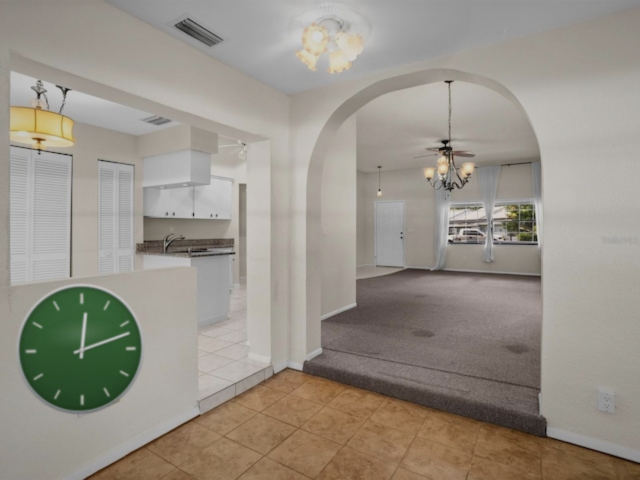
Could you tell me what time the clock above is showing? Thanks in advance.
12:12
